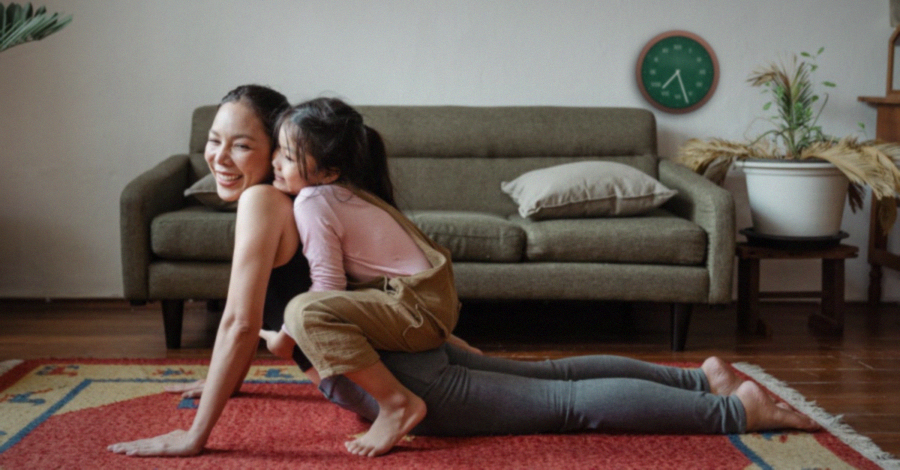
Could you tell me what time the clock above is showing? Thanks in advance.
7:27
